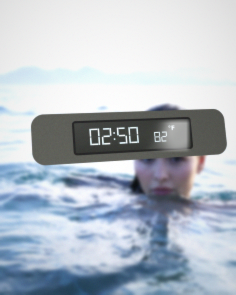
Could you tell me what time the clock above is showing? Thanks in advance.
2:50
